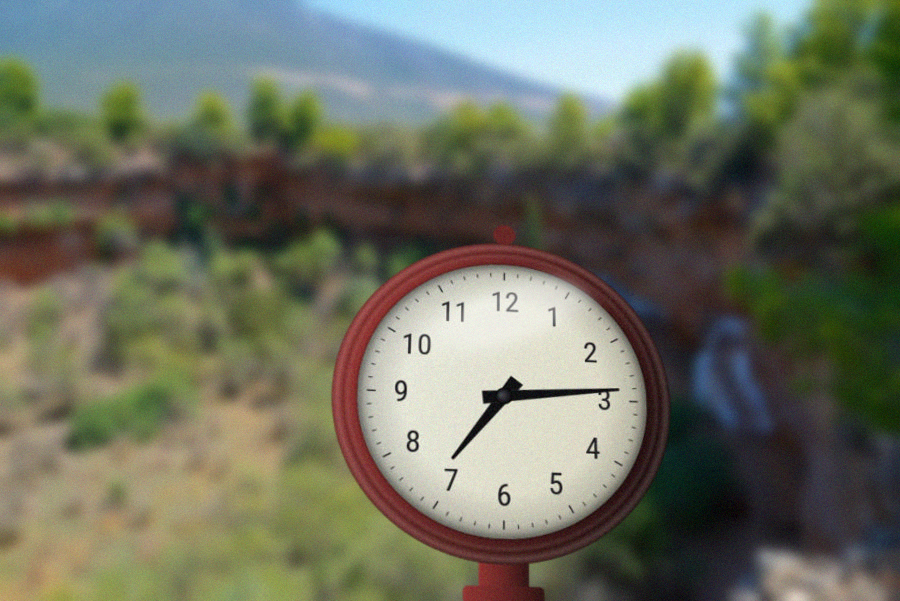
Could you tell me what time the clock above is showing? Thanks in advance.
7:14
